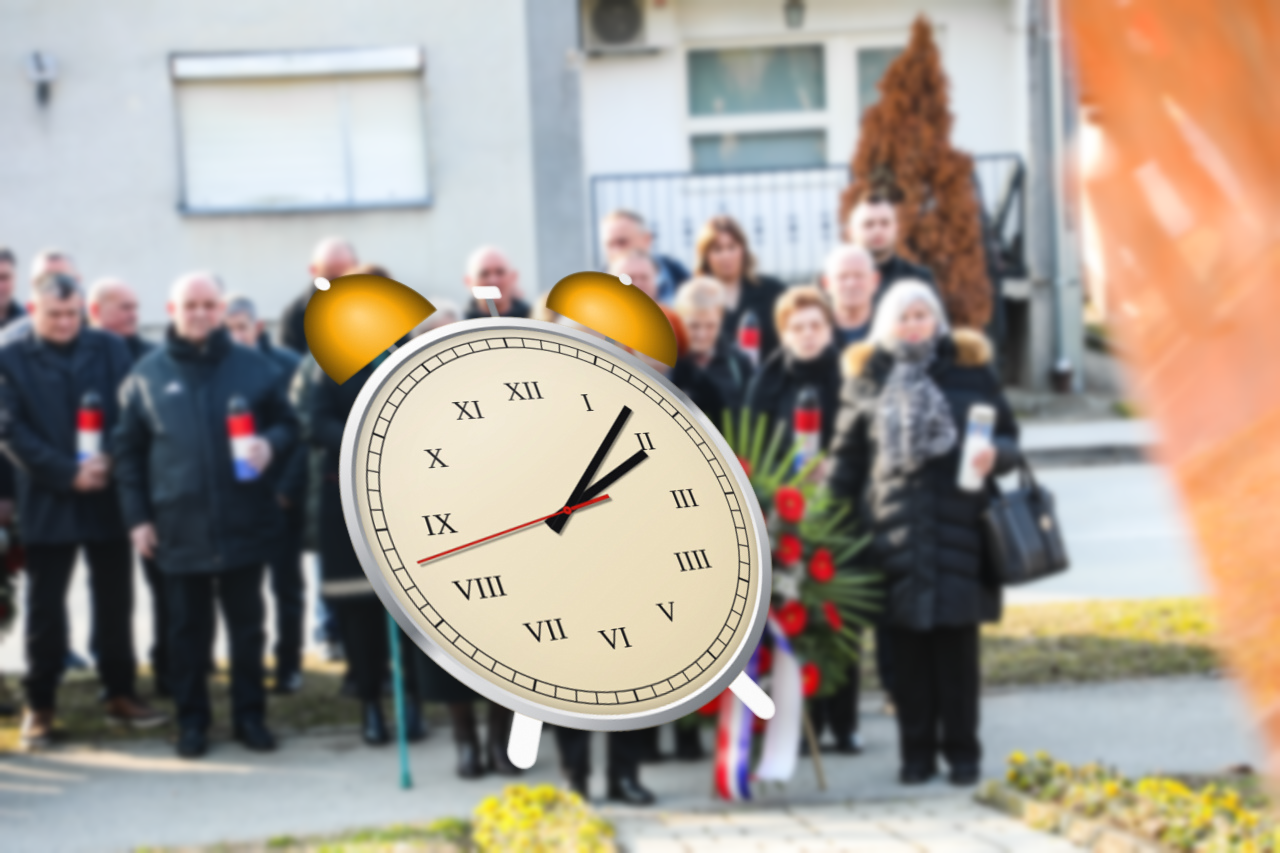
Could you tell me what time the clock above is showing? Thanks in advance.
2:07:43
